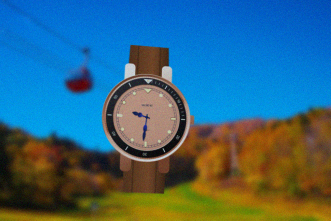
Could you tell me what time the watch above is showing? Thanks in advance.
9:31
